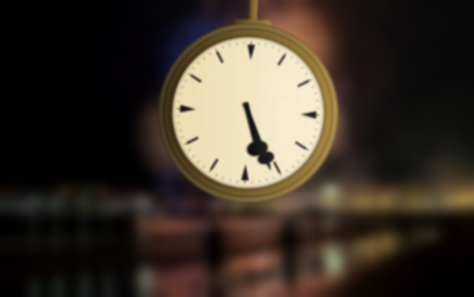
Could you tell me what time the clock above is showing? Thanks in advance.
5:26
